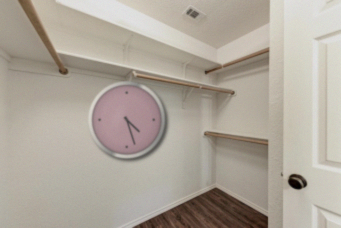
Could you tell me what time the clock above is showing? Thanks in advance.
4:27
